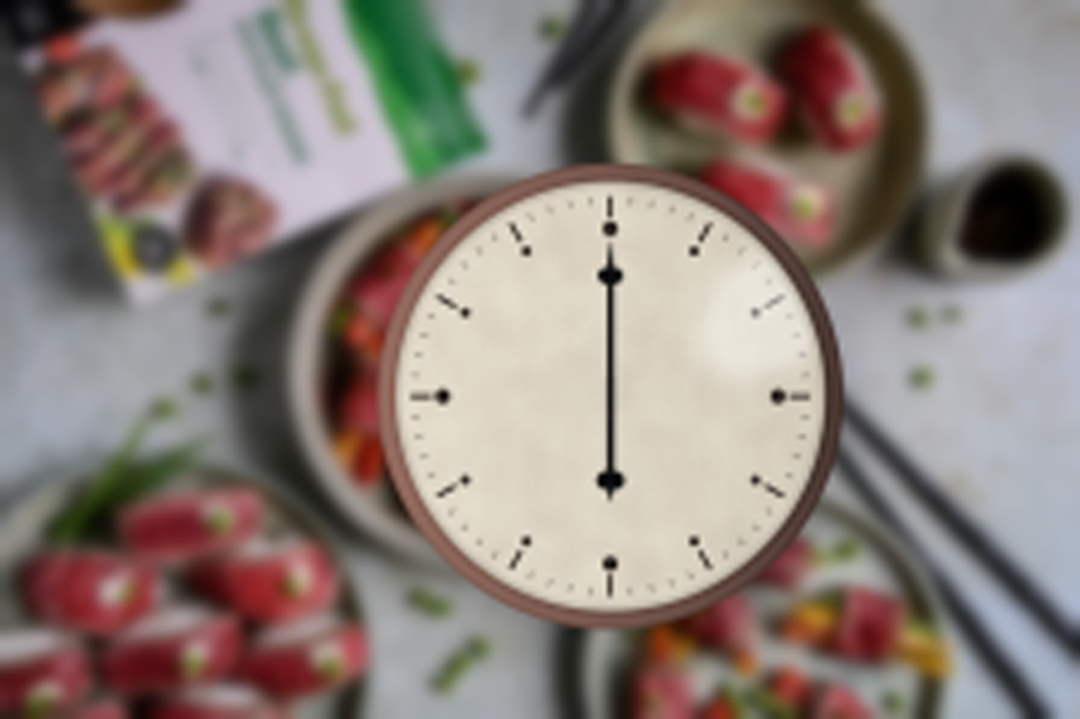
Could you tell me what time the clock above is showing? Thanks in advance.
6:00
